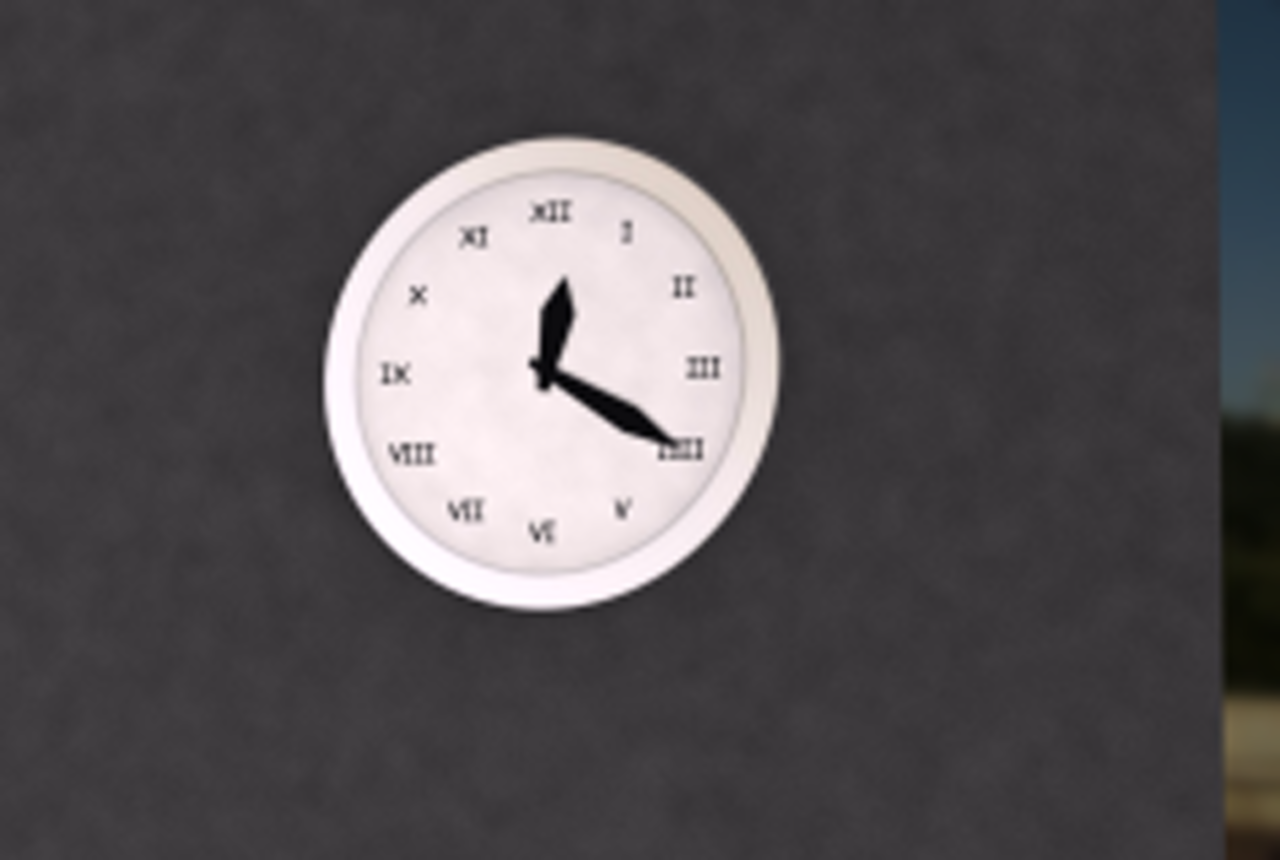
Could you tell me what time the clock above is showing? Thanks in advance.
12:20
